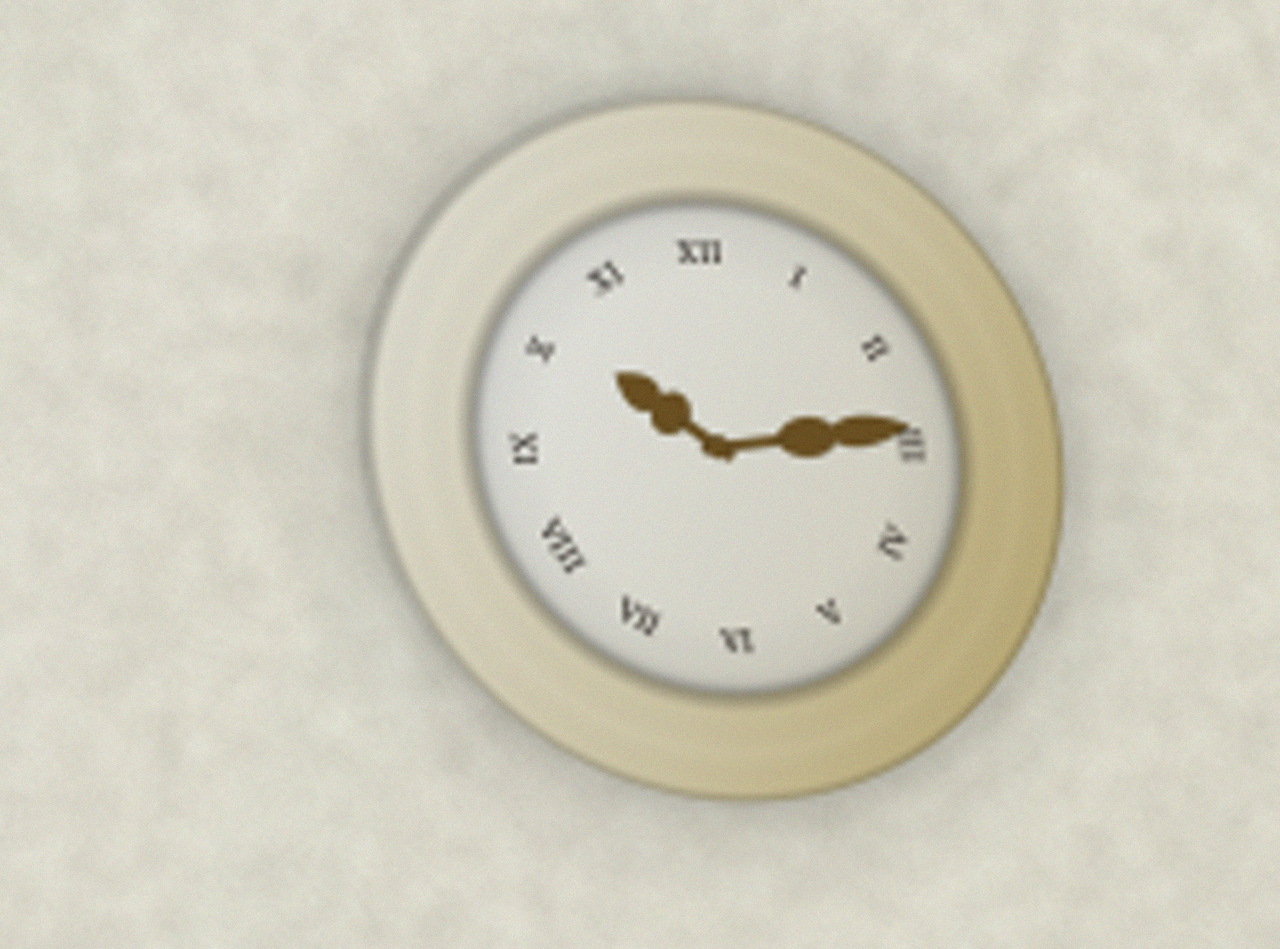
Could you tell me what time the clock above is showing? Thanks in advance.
10:14
